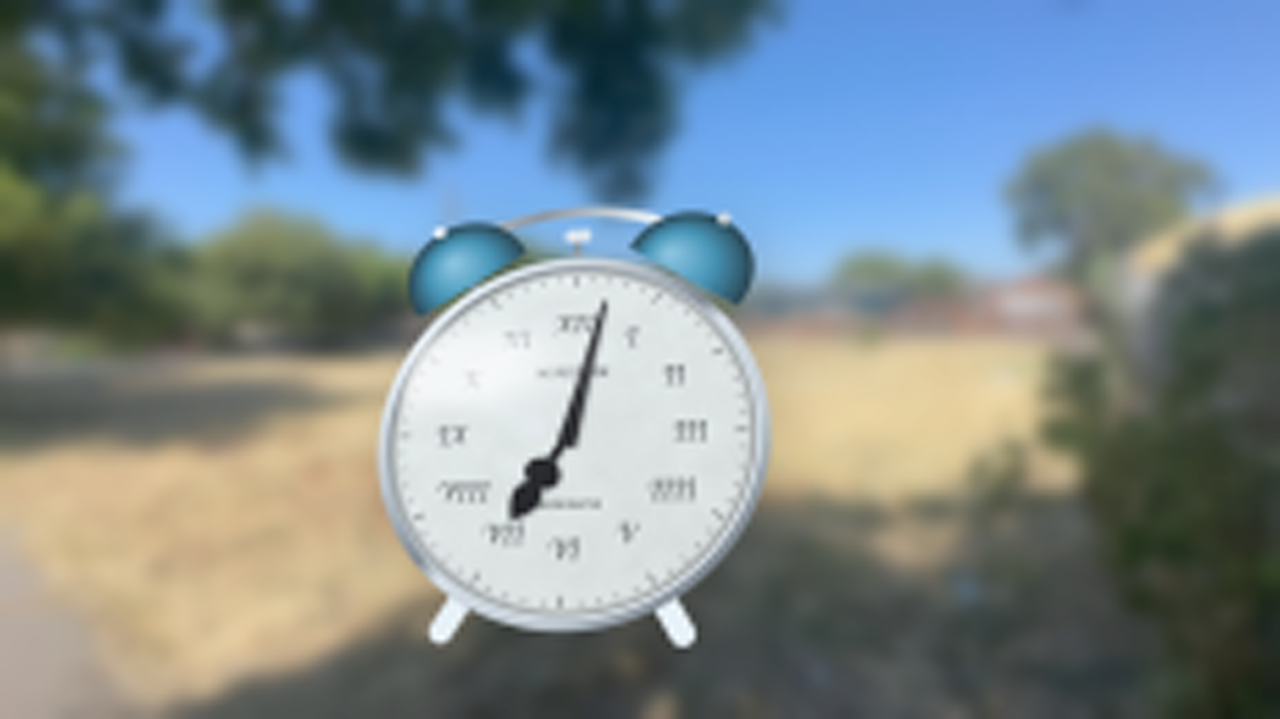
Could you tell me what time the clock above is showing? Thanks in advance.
7:02
